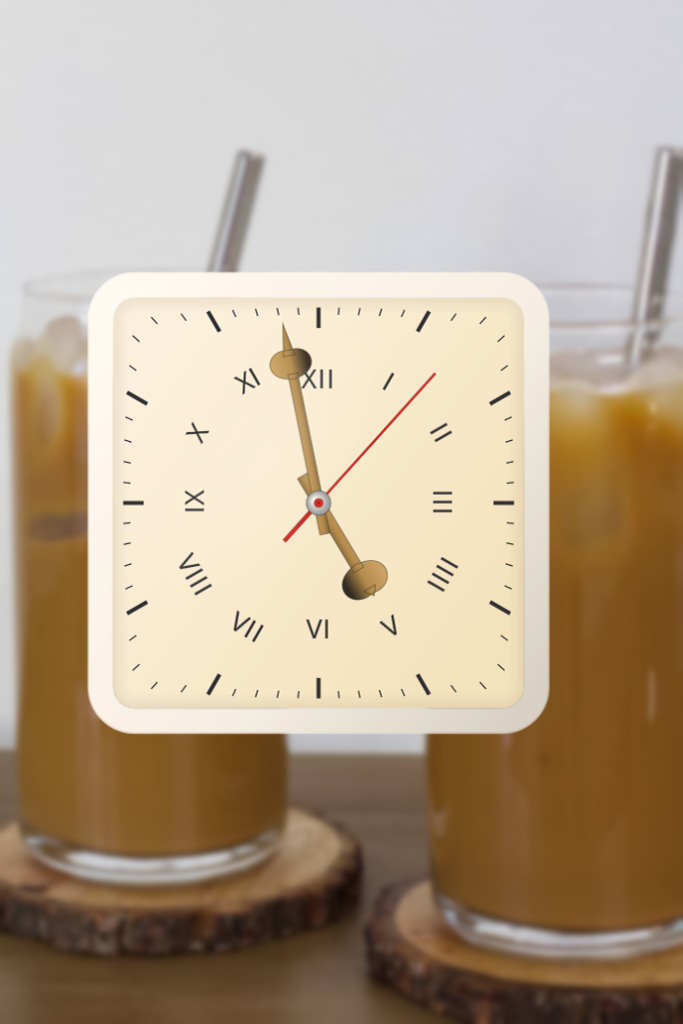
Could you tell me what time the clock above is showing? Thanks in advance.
4:58:07
